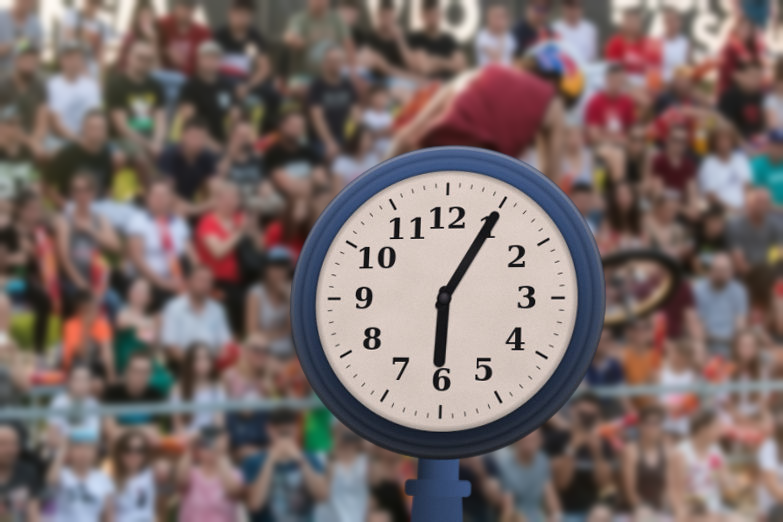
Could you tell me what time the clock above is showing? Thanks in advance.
6:05
